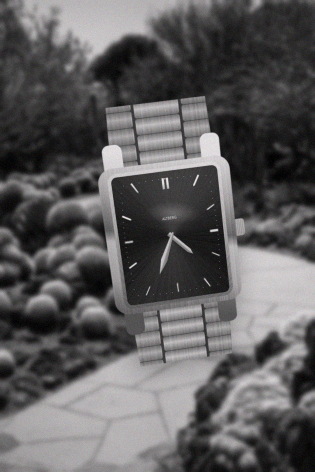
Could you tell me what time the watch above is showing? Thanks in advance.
4:34
